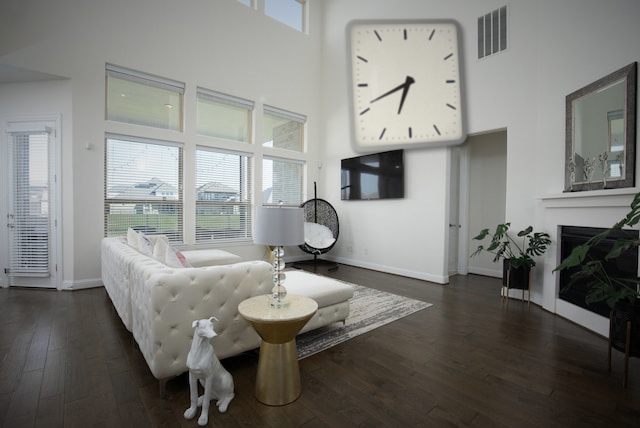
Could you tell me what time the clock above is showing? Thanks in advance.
6:41
